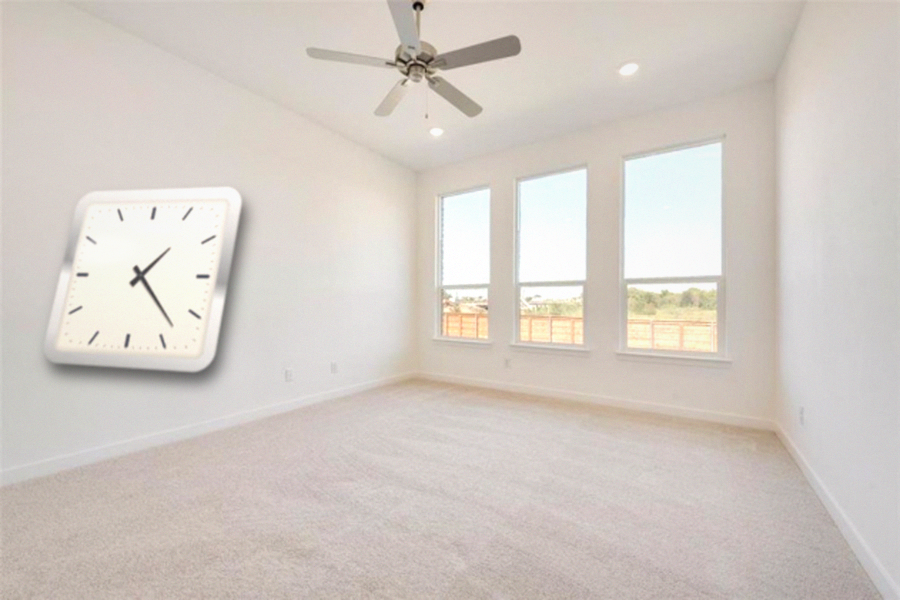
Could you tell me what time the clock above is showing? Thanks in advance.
1:23
